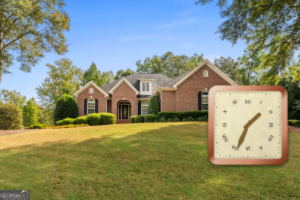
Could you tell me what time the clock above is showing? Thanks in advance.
1:34
